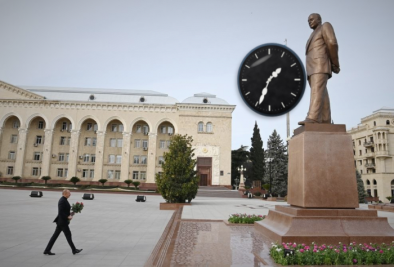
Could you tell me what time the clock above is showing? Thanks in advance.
1:34
